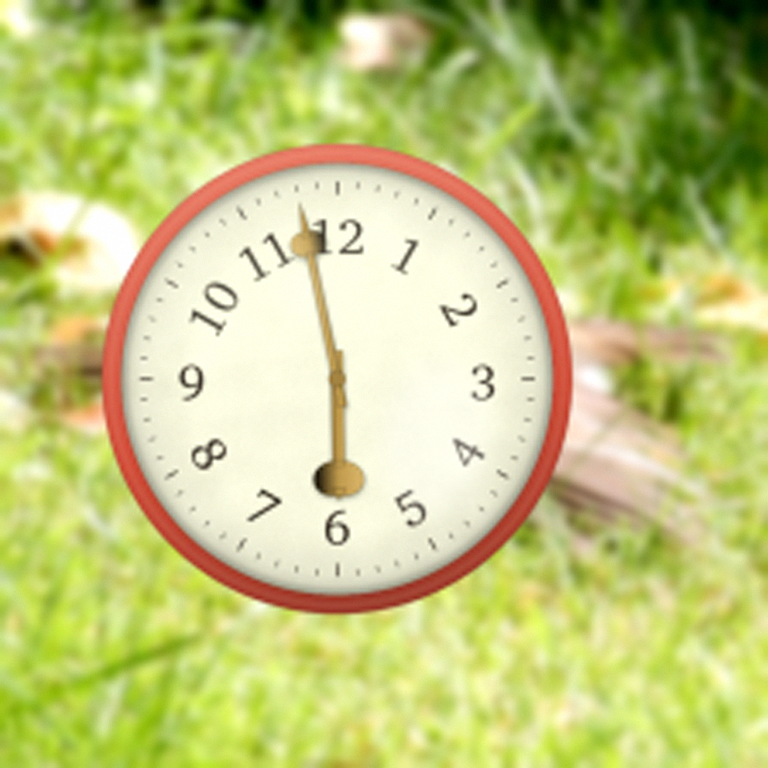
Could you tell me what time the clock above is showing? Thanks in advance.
5:58
